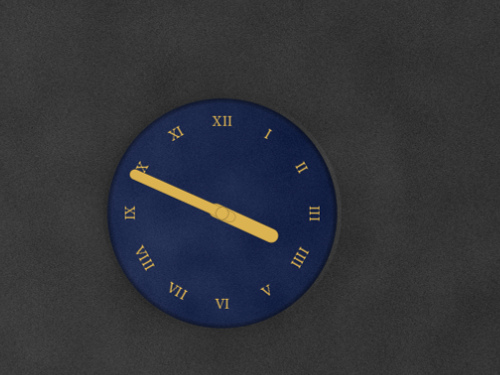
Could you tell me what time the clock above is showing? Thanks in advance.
3:49
